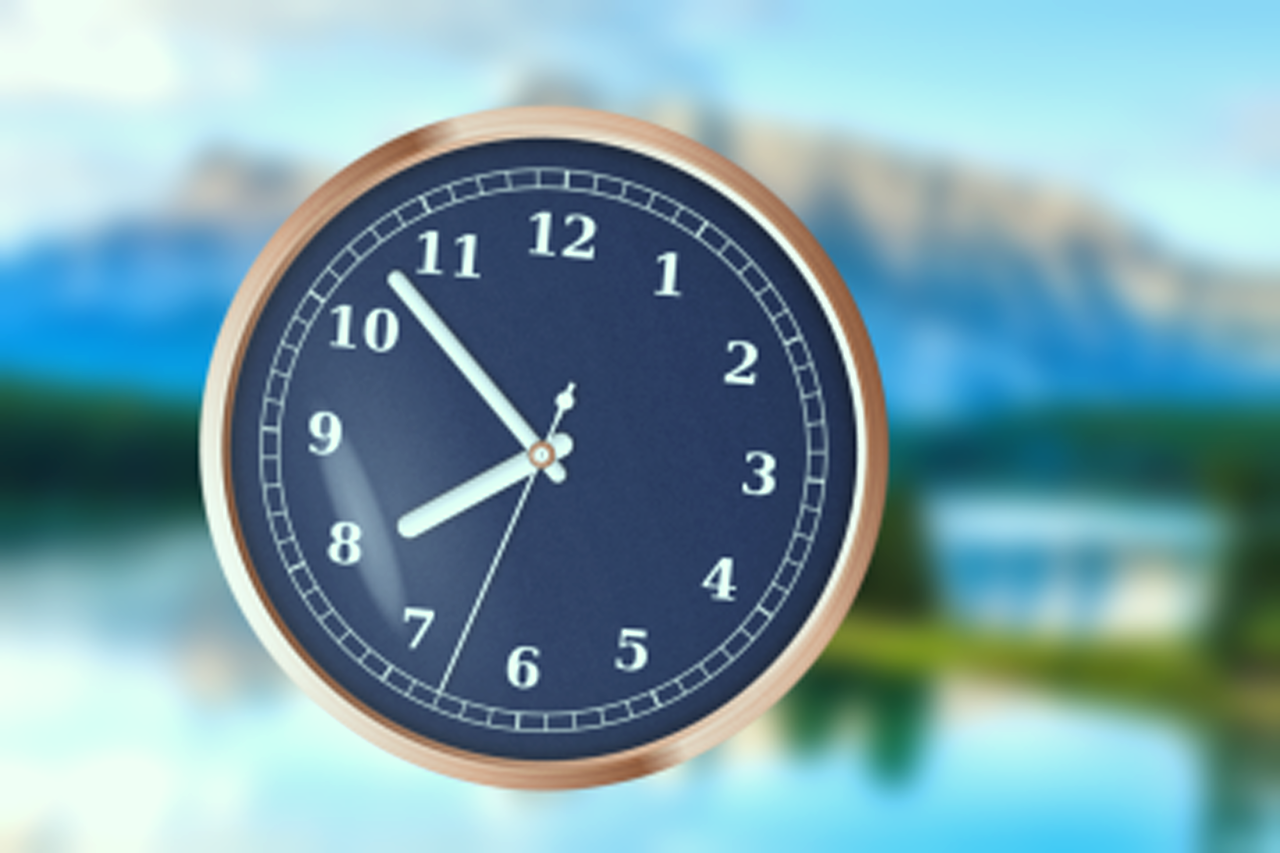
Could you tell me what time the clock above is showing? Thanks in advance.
7:52:33
